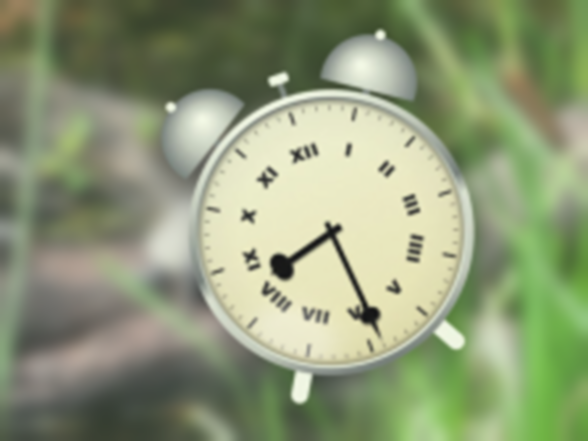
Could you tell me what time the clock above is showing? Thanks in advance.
8:29
